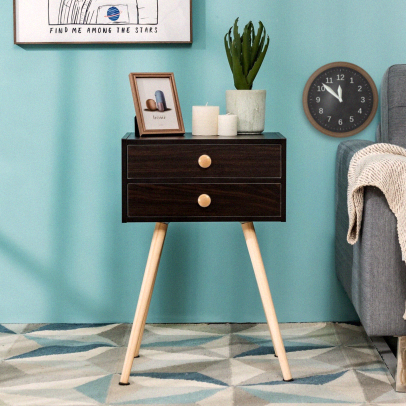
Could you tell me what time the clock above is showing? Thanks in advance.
11:52
